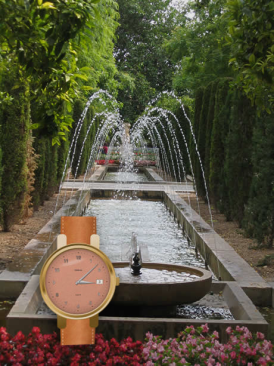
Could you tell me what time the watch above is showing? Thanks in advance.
3:08
